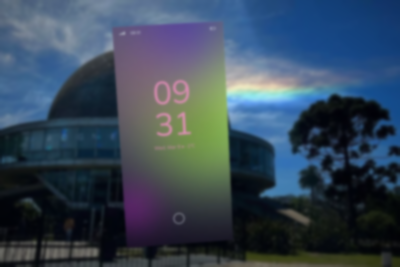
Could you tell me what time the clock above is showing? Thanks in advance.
9:31
